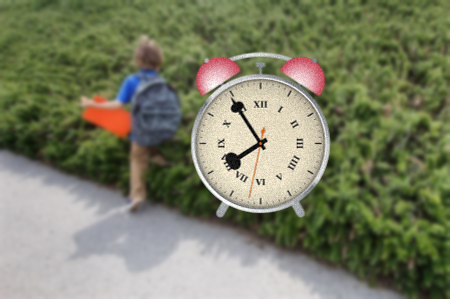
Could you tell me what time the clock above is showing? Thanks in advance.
7:54:32
